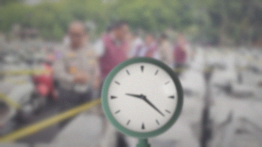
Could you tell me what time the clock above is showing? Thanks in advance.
9:22
